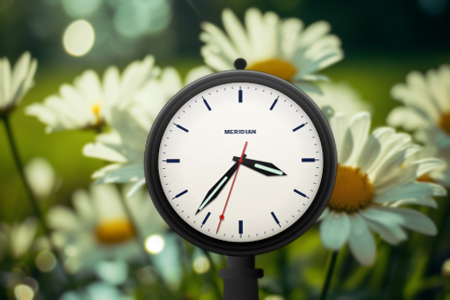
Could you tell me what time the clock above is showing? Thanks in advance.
3:36:33
